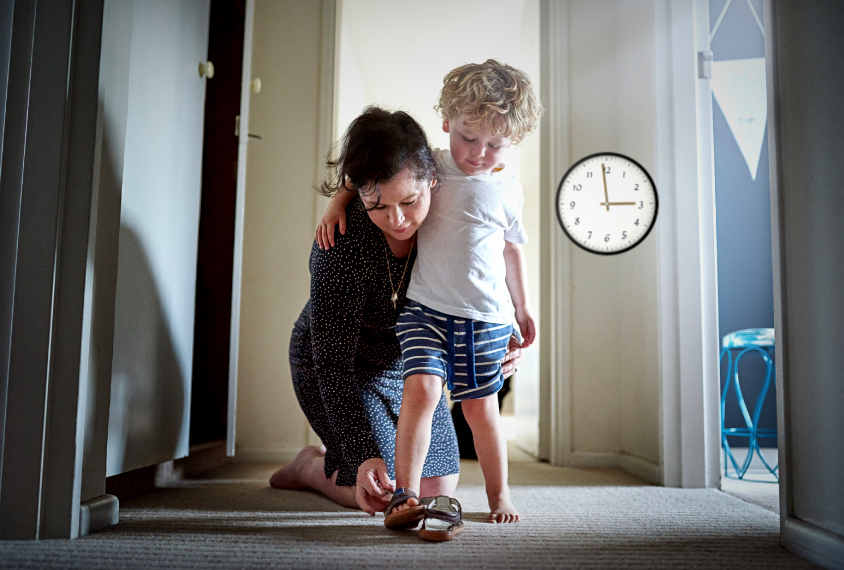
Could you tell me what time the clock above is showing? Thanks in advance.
2:59
